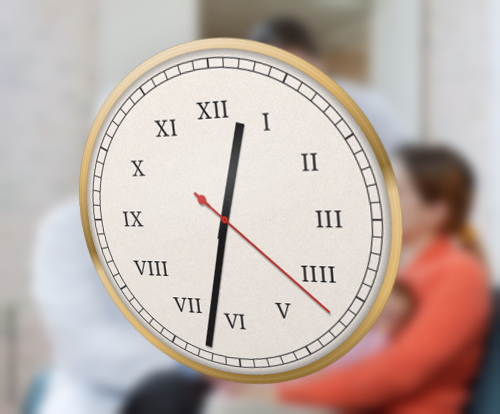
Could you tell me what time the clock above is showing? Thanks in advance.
12:32:22
